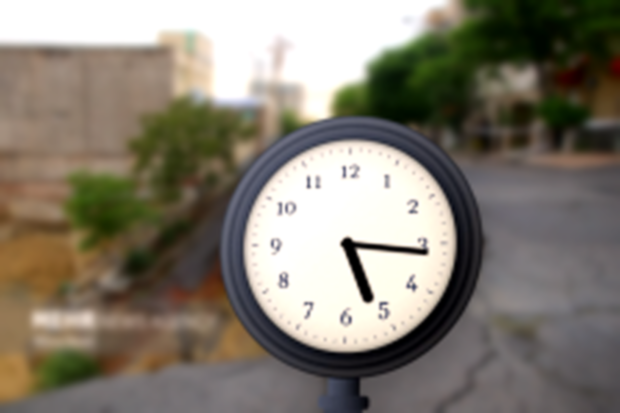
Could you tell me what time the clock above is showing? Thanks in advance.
5:16
